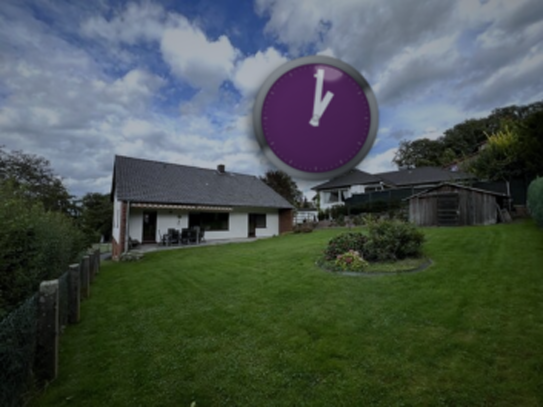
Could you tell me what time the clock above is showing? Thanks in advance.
1:01
